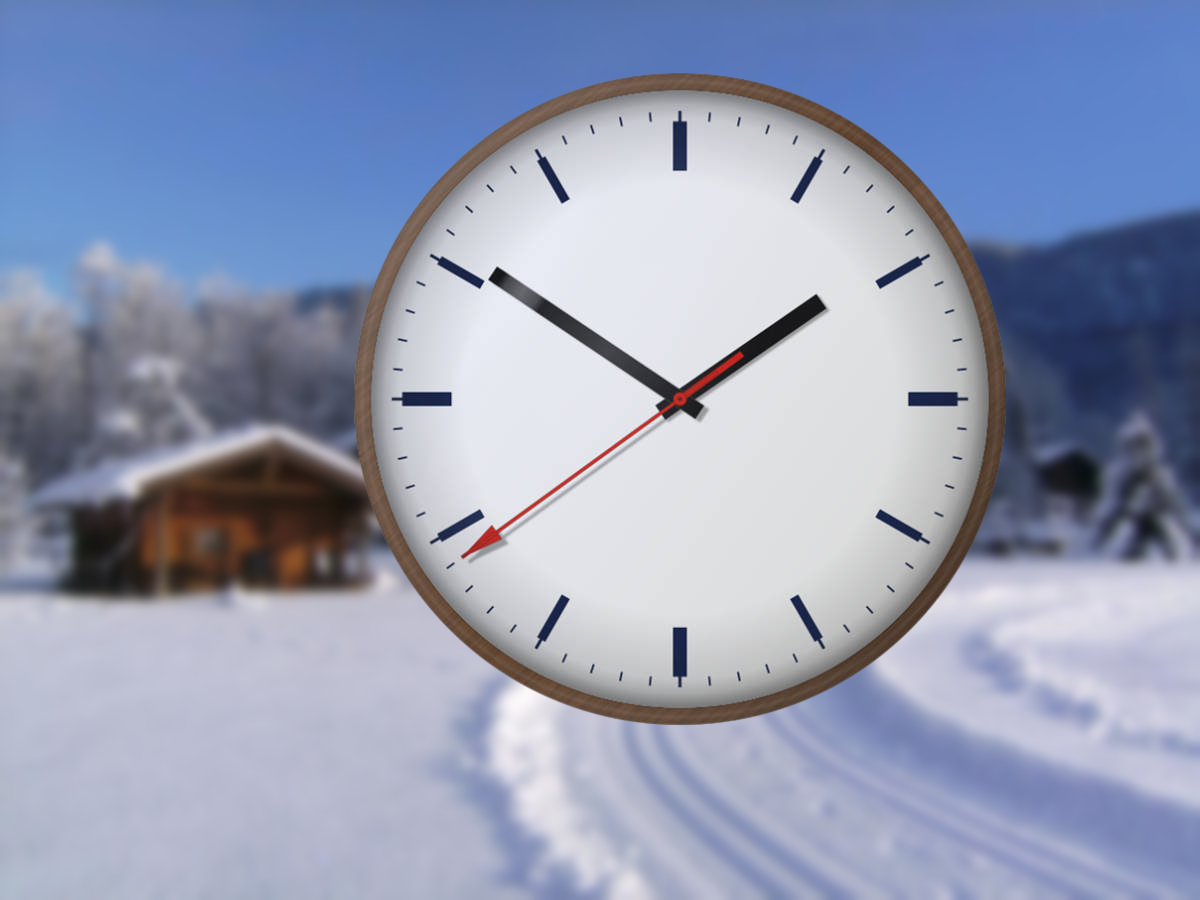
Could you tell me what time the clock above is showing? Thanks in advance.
1:50:39
